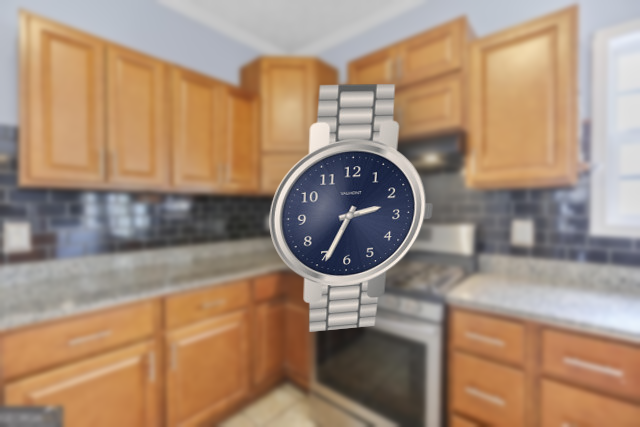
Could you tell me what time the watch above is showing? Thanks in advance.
2:34
